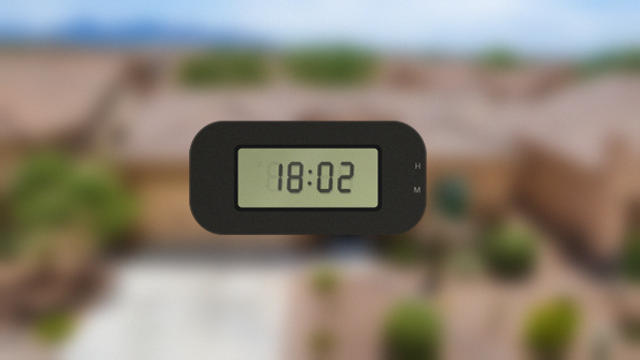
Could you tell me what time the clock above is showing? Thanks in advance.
18:02
